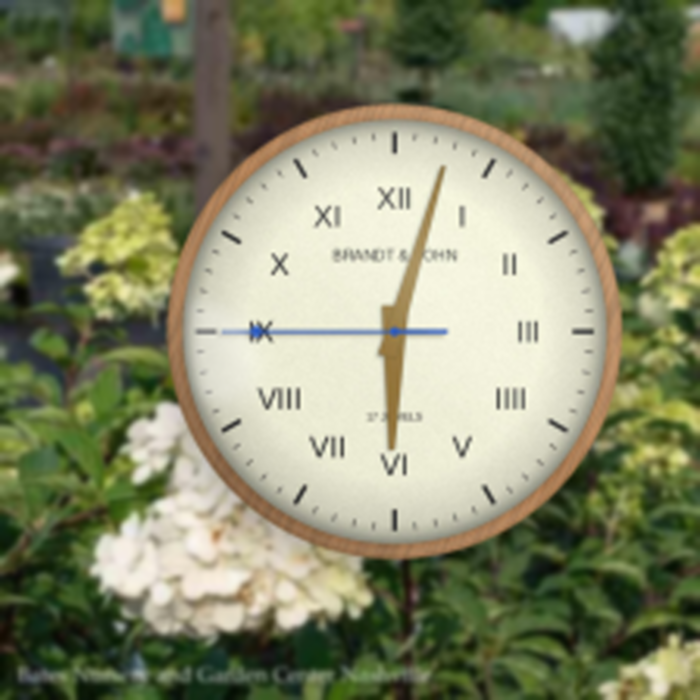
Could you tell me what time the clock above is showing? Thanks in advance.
6:02:45
